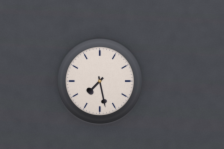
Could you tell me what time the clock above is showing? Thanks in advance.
7:28
